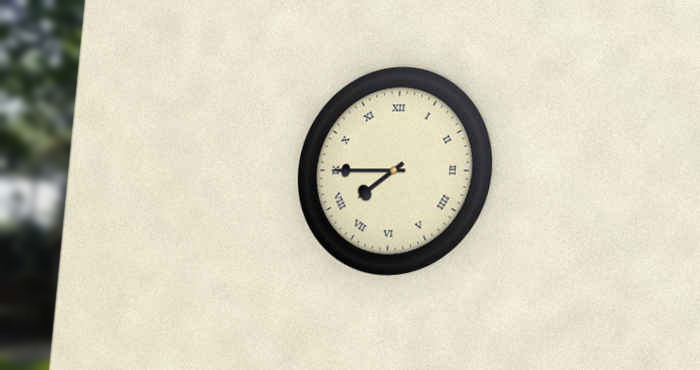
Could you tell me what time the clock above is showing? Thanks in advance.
7:45
